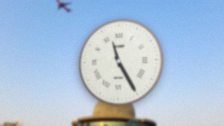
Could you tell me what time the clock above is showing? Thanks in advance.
11:25
